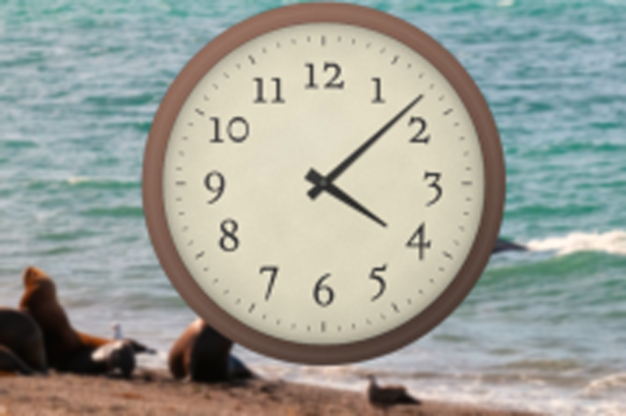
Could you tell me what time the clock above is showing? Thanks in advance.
4:08
